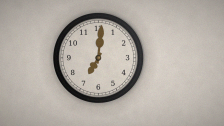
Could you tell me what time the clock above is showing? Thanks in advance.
7:01
